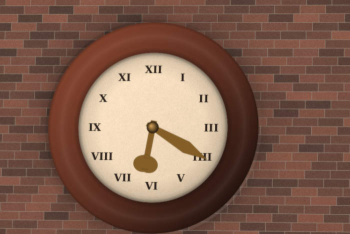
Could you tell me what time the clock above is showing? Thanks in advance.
6:20
